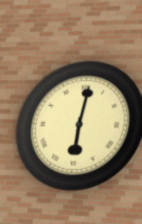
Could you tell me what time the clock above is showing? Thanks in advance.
6:01
